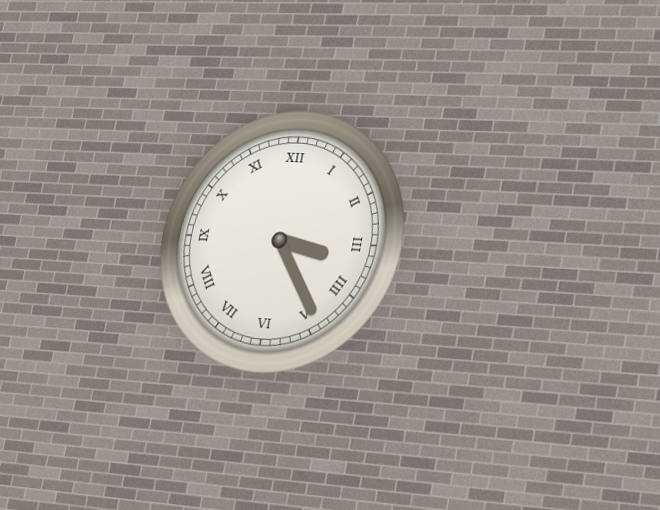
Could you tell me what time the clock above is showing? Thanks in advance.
3:24
